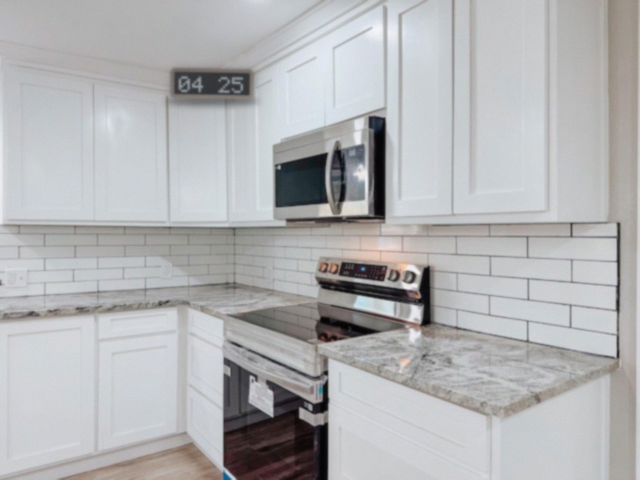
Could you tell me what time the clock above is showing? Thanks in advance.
4:25
